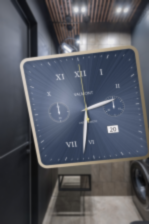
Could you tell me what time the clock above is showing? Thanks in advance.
2:32
